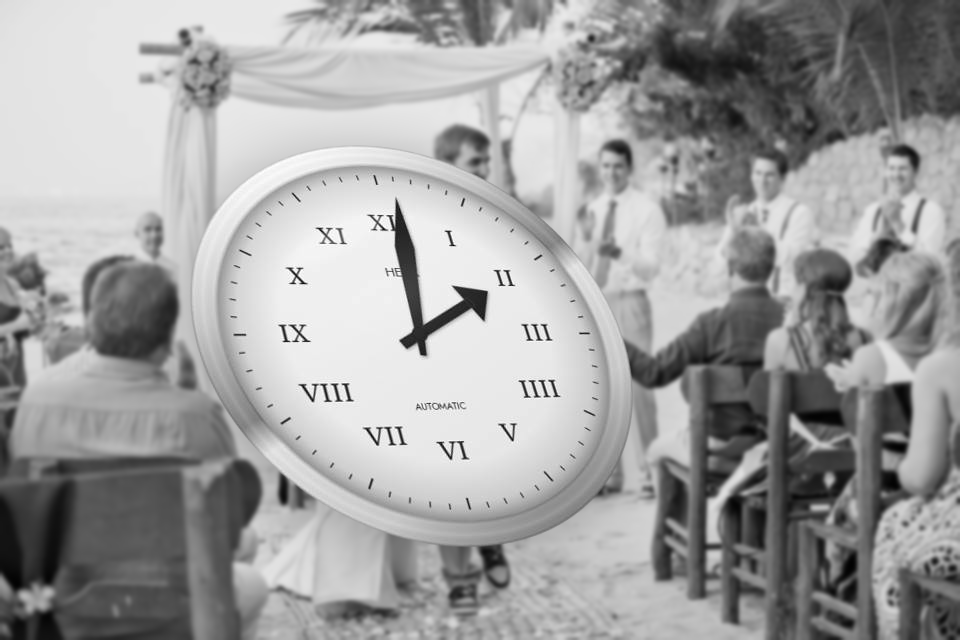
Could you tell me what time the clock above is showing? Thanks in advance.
2:01
